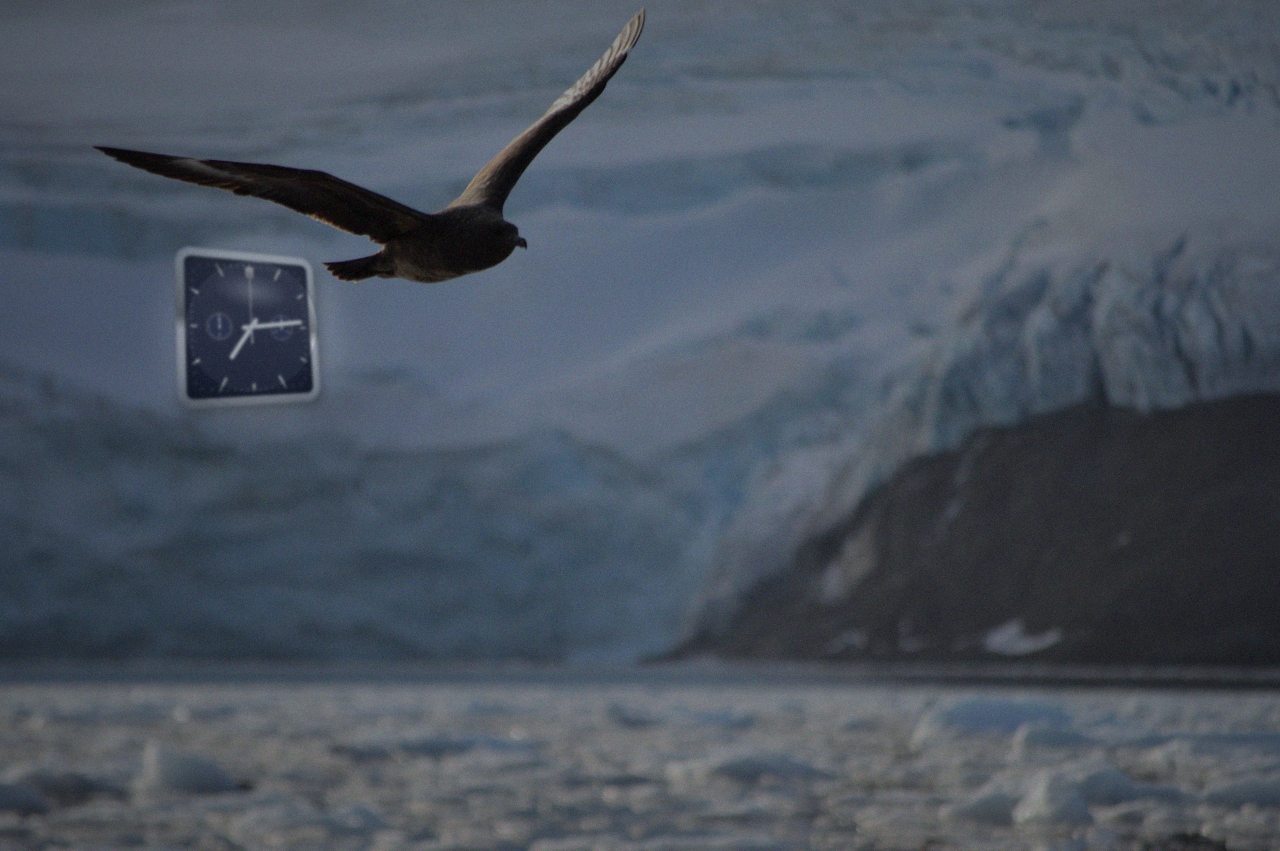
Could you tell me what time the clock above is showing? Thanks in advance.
7:14
